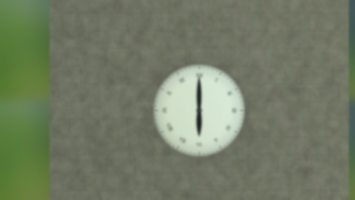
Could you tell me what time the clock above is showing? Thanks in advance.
6:00
